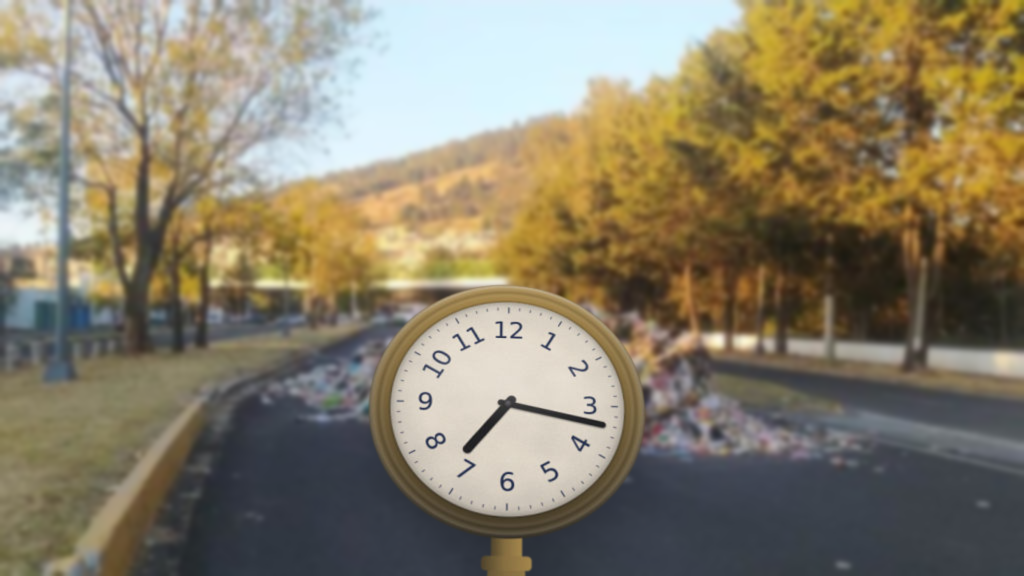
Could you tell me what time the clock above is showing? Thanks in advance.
7:17
